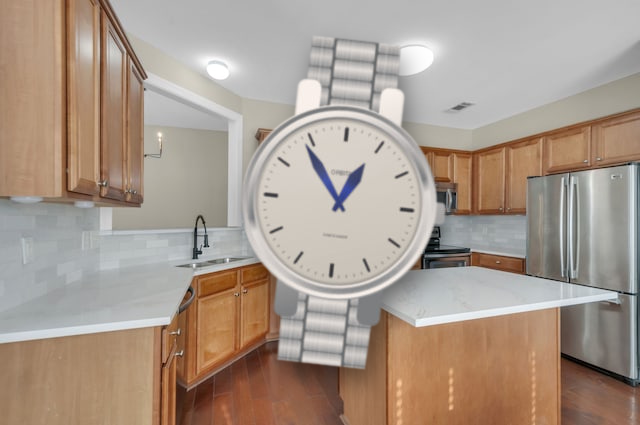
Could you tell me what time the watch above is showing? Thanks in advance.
12:54
